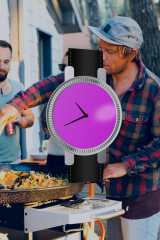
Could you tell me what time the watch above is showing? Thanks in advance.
10:41
